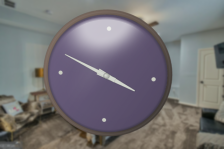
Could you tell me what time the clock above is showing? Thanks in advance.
3:49
